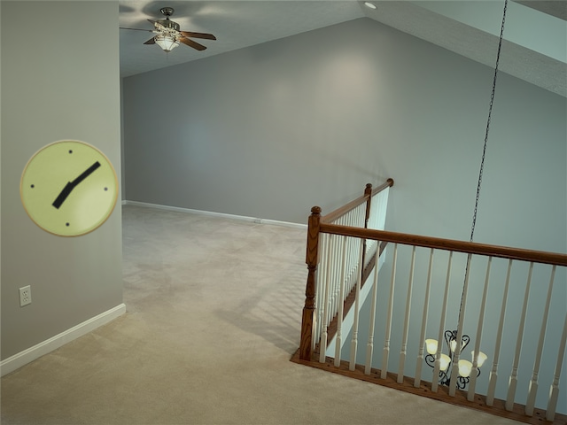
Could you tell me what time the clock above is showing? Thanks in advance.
7:08
